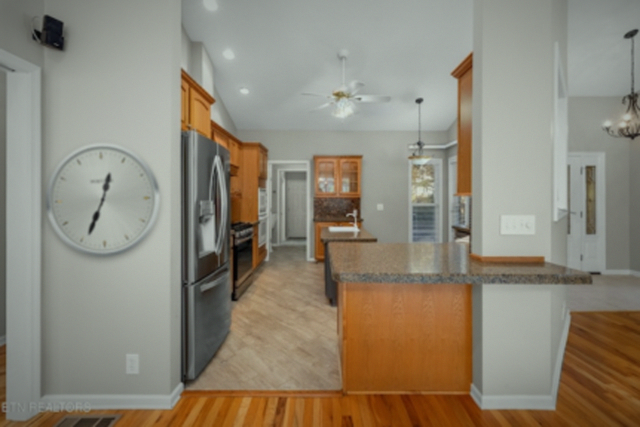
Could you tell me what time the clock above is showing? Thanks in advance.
12:34
